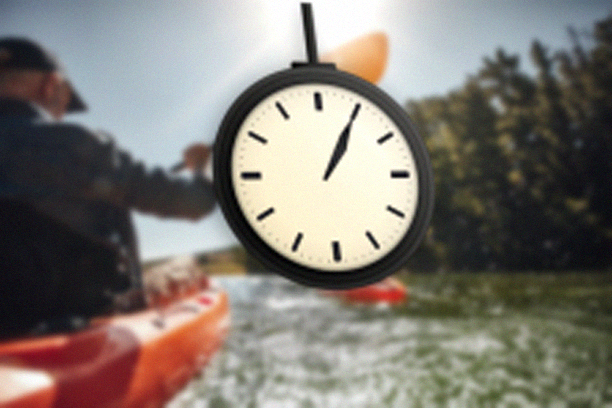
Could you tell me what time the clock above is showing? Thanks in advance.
1:05
